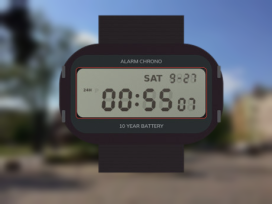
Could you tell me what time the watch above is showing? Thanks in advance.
0:55:07
